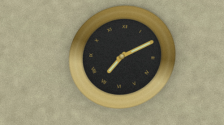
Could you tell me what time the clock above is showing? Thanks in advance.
7:10
